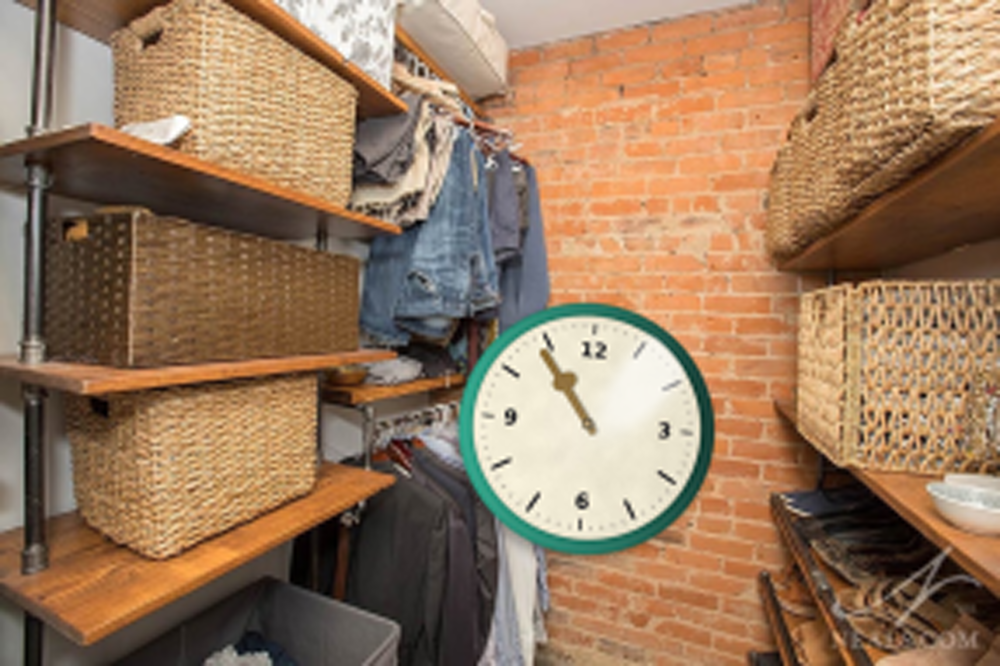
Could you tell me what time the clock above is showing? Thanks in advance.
10:54
